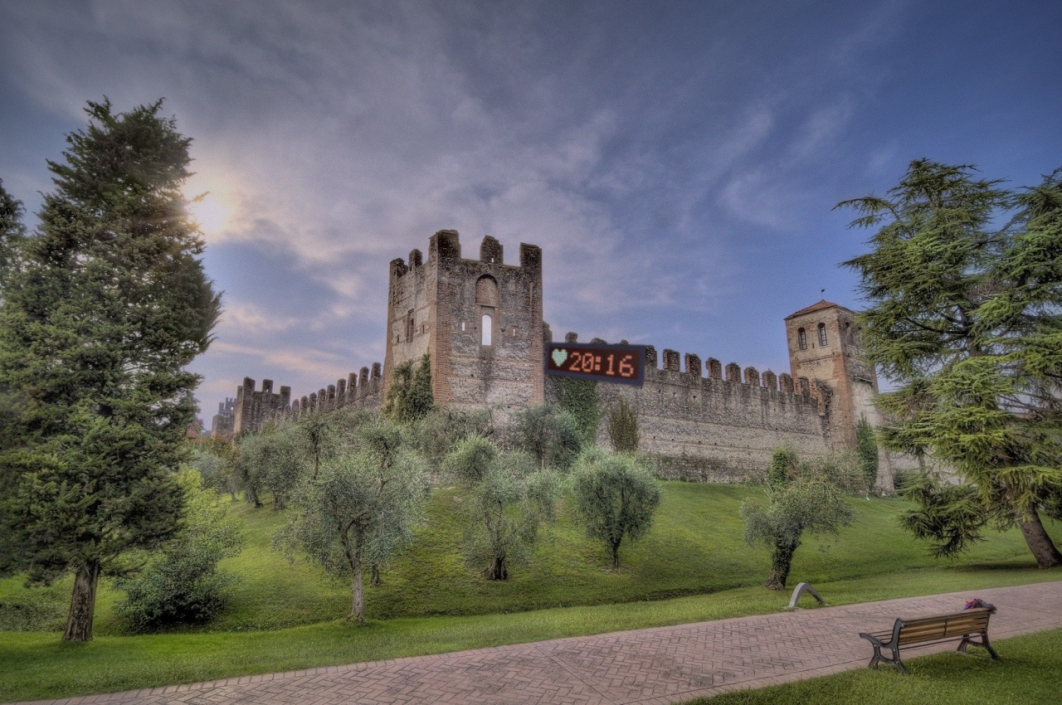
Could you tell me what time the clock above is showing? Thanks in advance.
20:16
